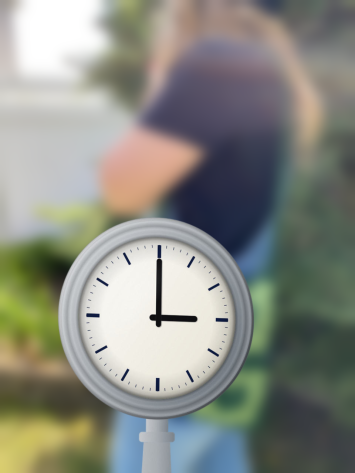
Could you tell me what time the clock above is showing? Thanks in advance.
3:00
